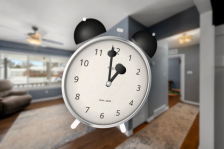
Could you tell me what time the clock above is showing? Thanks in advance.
12:59
